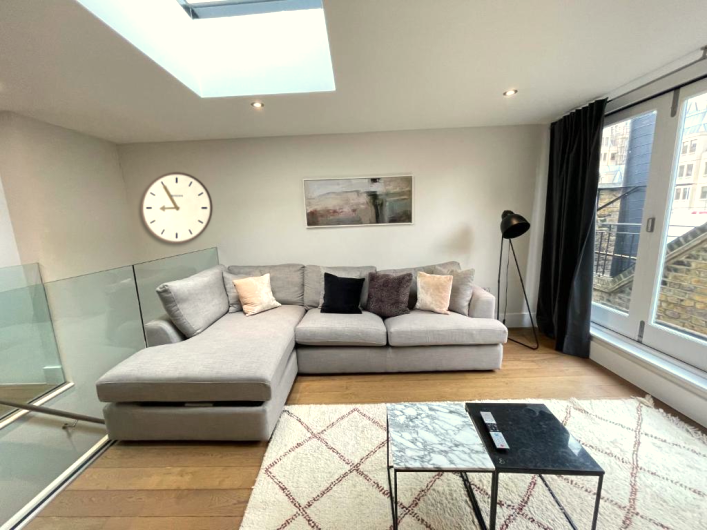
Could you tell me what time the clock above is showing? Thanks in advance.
8:55
